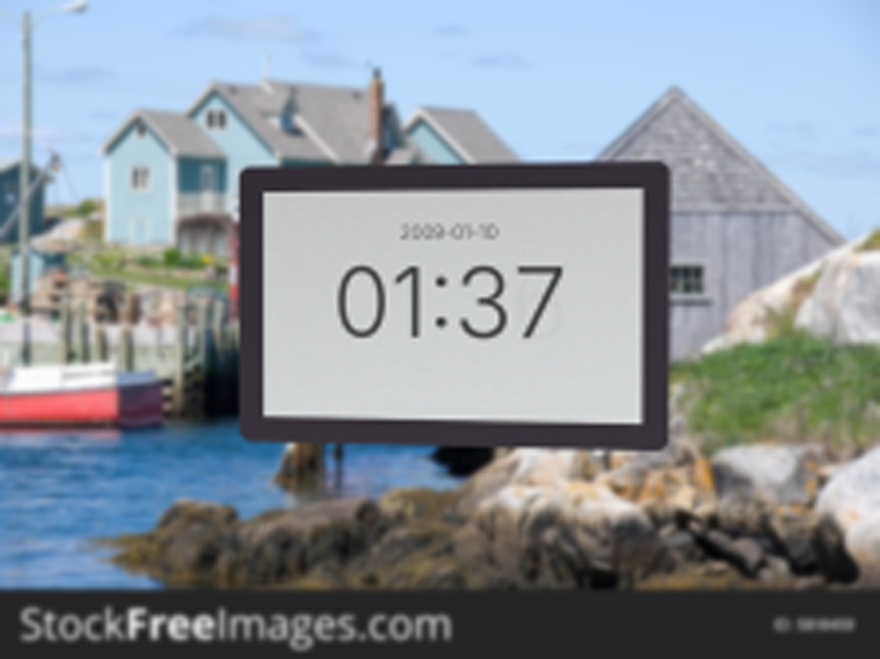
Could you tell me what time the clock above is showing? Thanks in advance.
1:37
